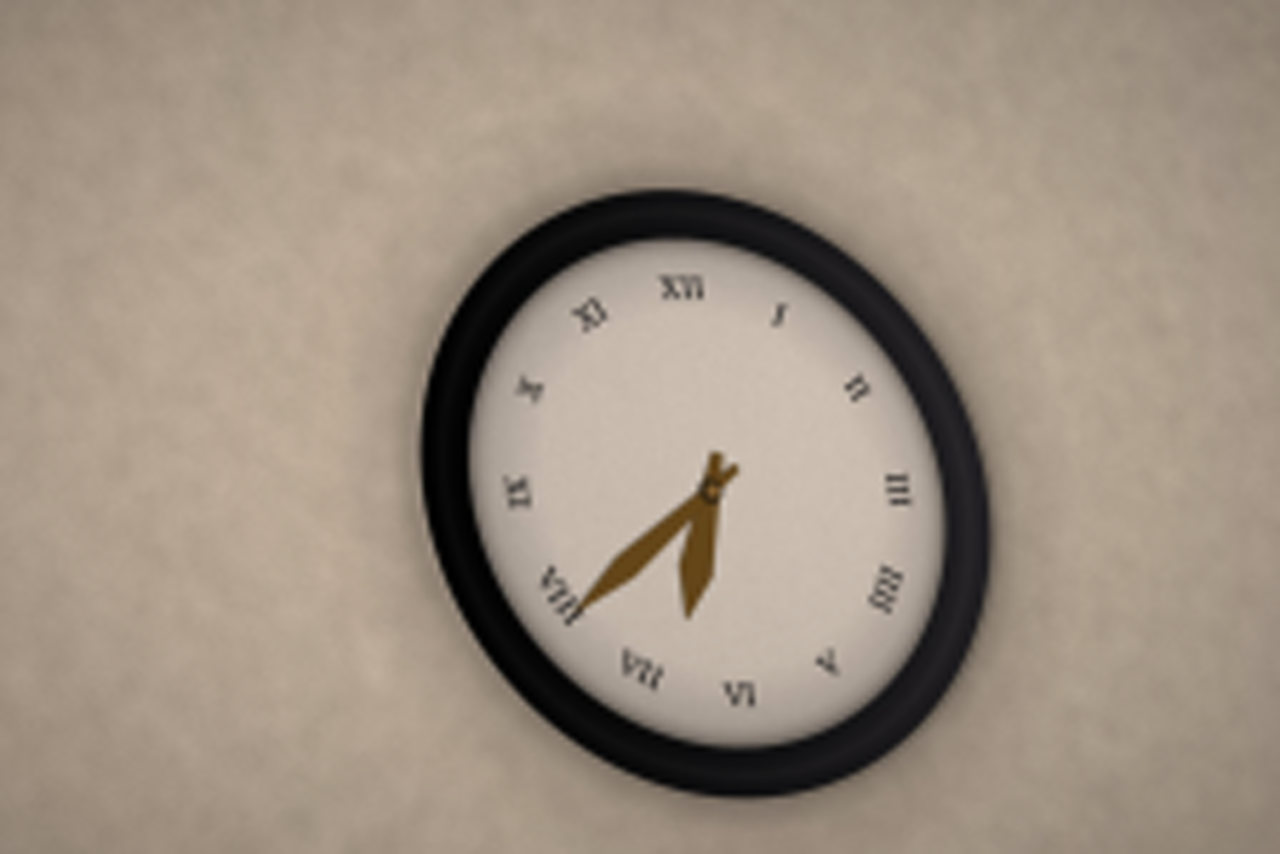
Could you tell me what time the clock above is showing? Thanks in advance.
6:39
